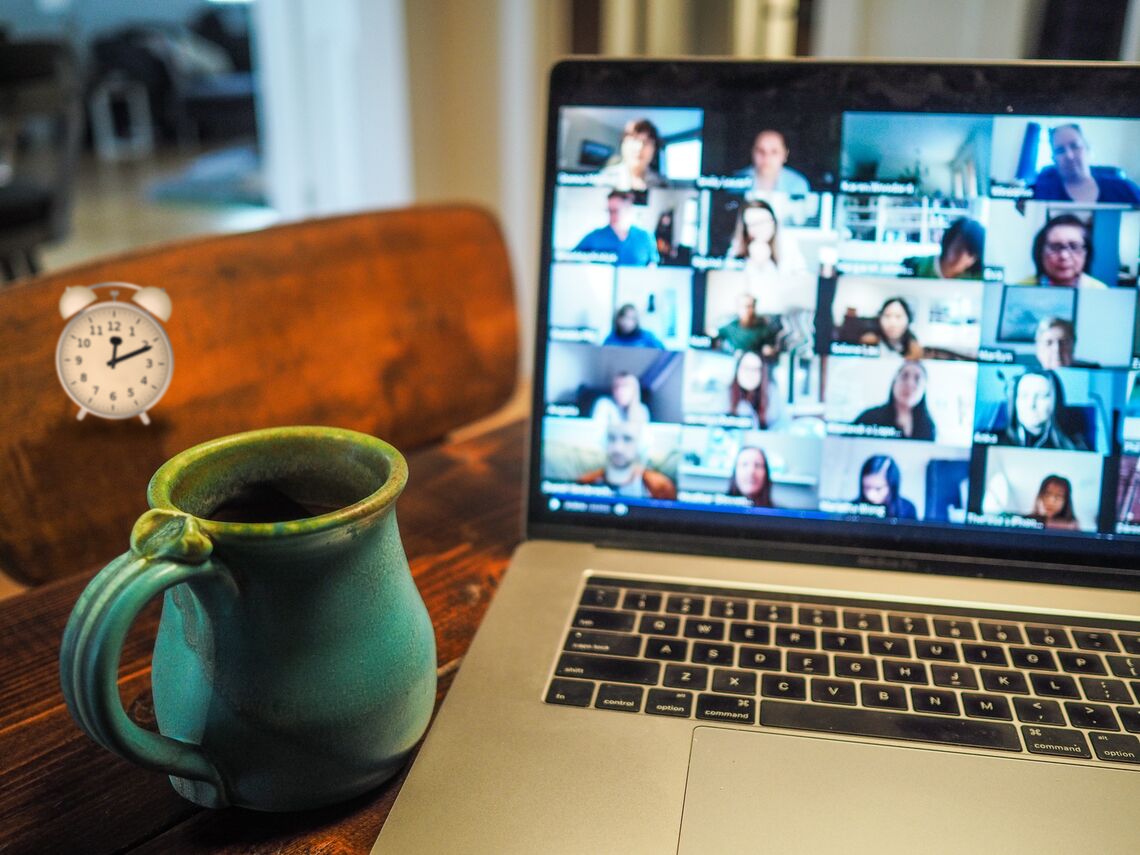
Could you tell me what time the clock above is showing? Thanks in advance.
12:11
